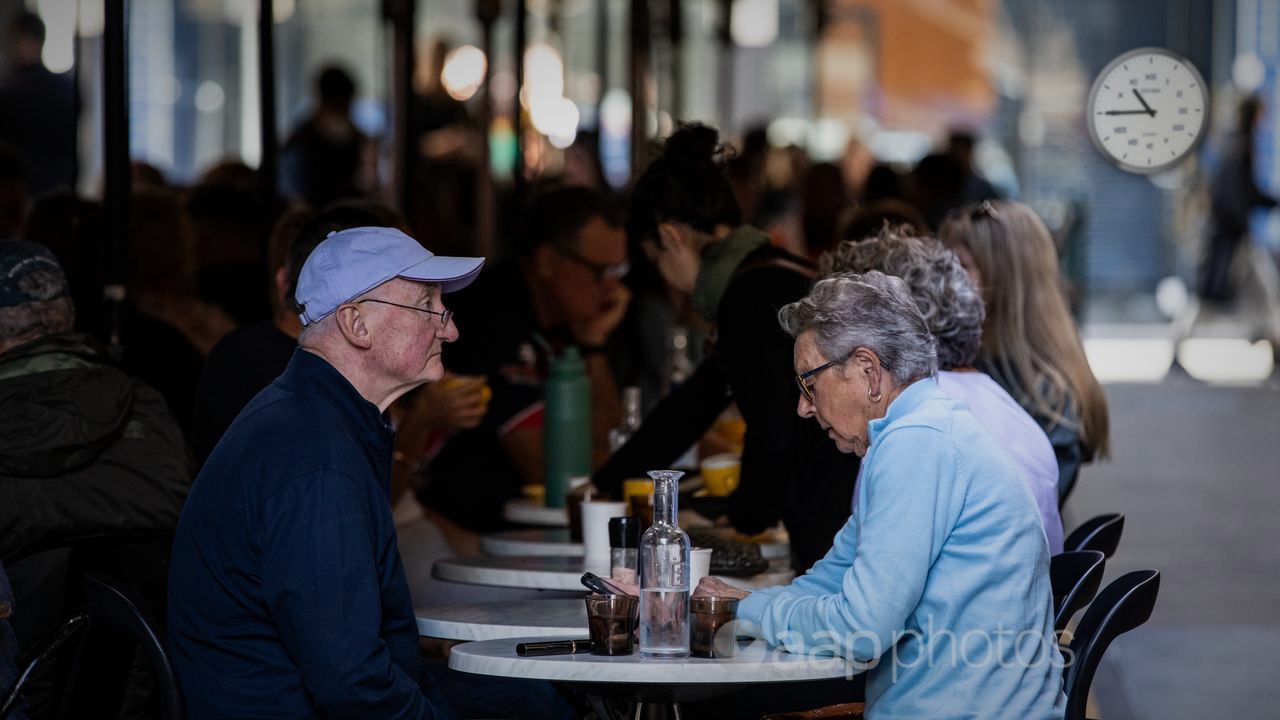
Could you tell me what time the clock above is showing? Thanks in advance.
10:45
